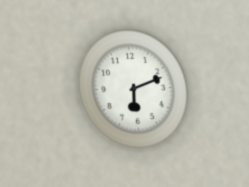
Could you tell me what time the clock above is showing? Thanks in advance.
6:12
